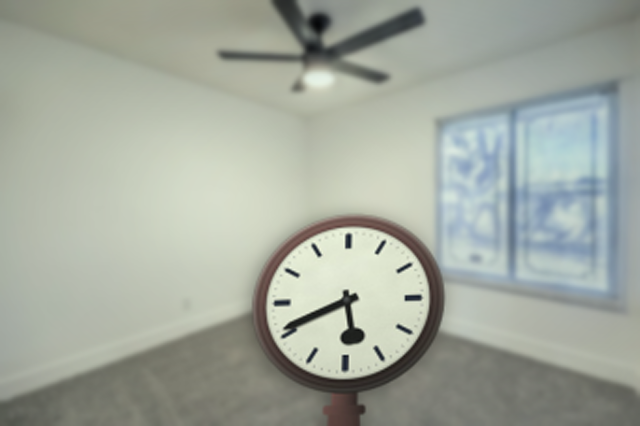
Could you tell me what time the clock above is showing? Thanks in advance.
5:41
